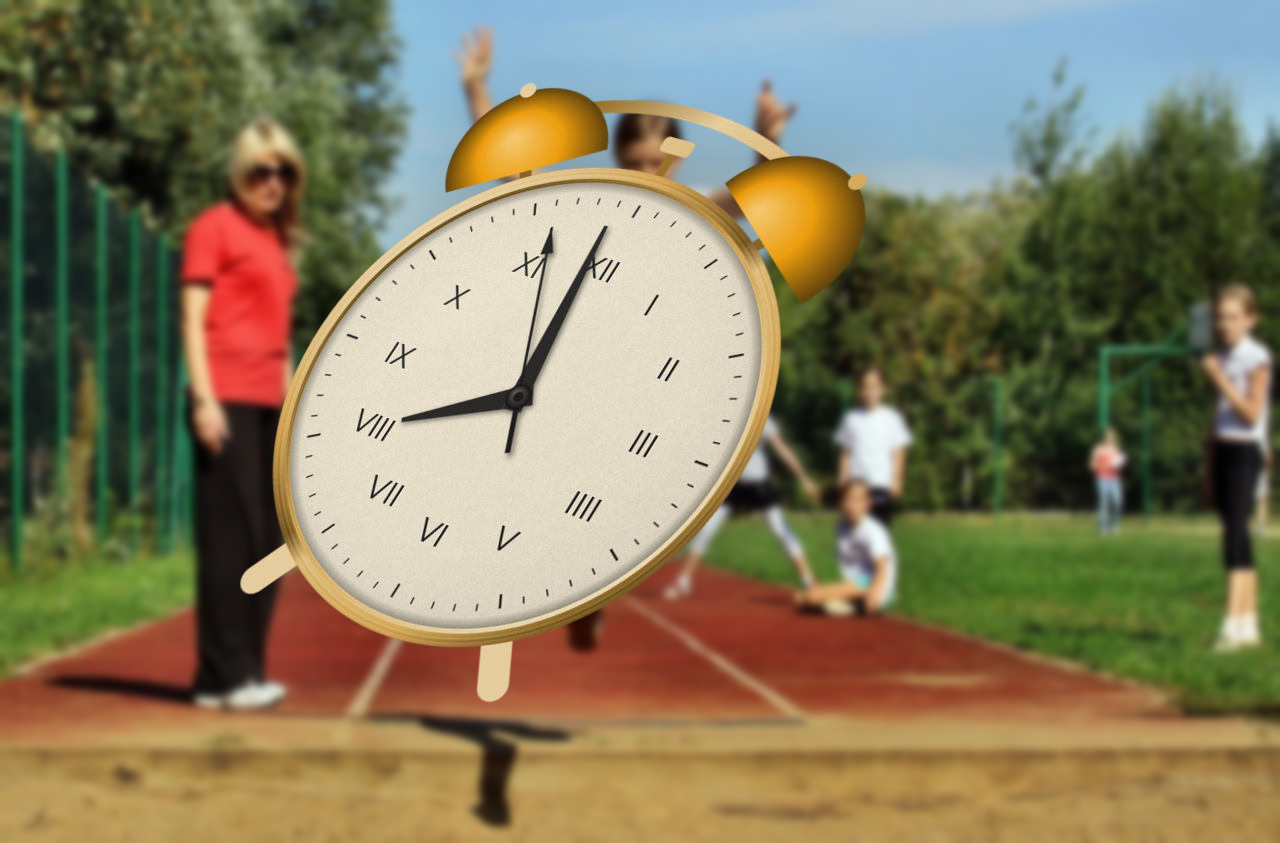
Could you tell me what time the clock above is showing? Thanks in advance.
7:58:56
